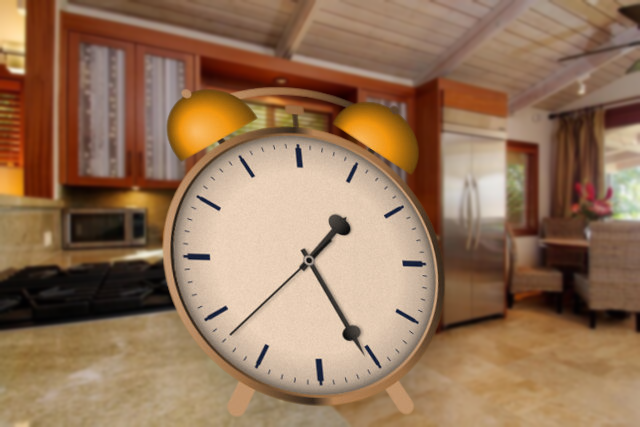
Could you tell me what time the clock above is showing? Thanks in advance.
1:25:38
